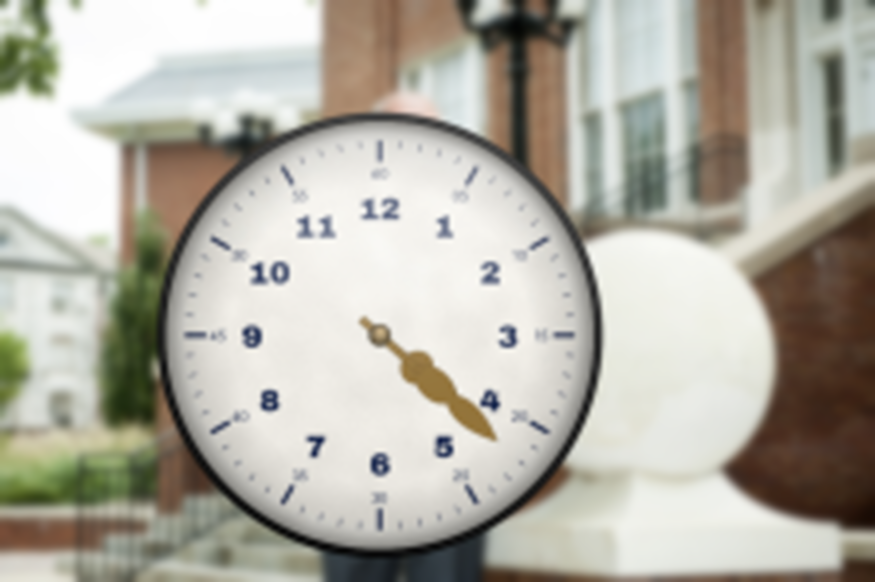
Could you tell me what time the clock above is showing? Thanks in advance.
4:22
